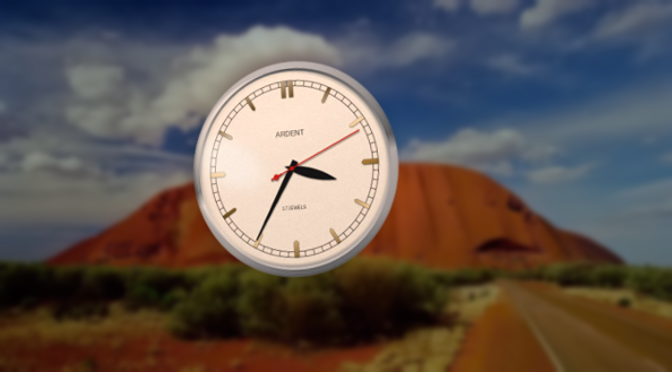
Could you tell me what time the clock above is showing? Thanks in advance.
3:35:11
